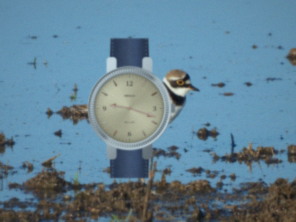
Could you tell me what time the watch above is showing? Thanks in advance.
9:18
